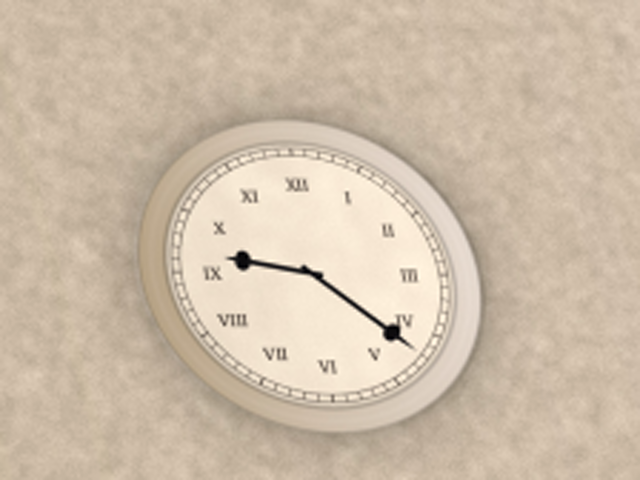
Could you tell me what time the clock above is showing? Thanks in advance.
9:22
